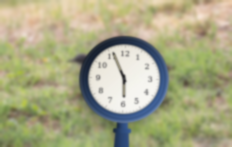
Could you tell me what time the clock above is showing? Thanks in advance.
5:56
